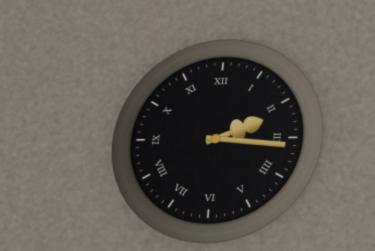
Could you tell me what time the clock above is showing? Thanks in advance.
2:16
